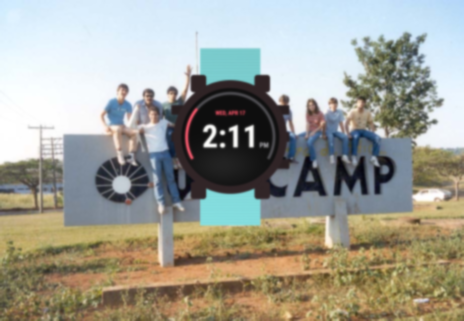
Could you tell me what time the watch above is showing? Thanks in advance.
2:11
